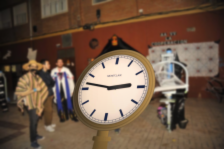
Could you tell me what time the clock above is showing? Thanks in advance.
2:47
